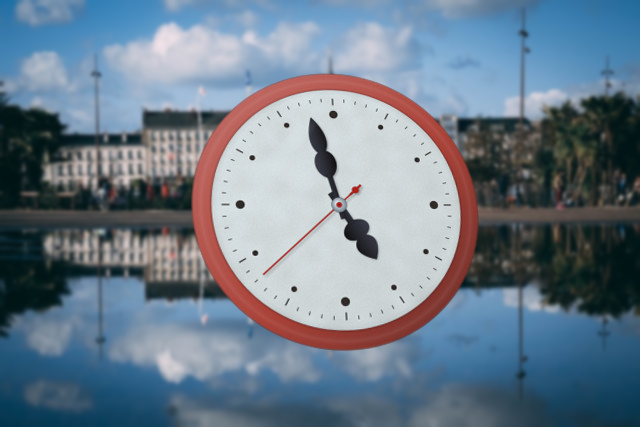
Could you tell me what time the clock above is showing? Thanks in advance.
4:57:38
